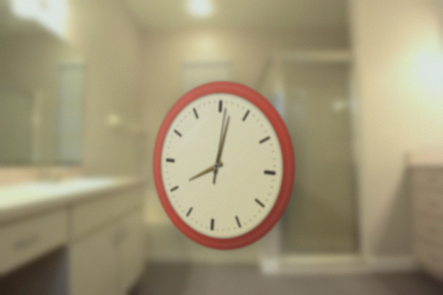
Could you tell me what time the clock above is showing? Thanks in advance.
8:02:01
